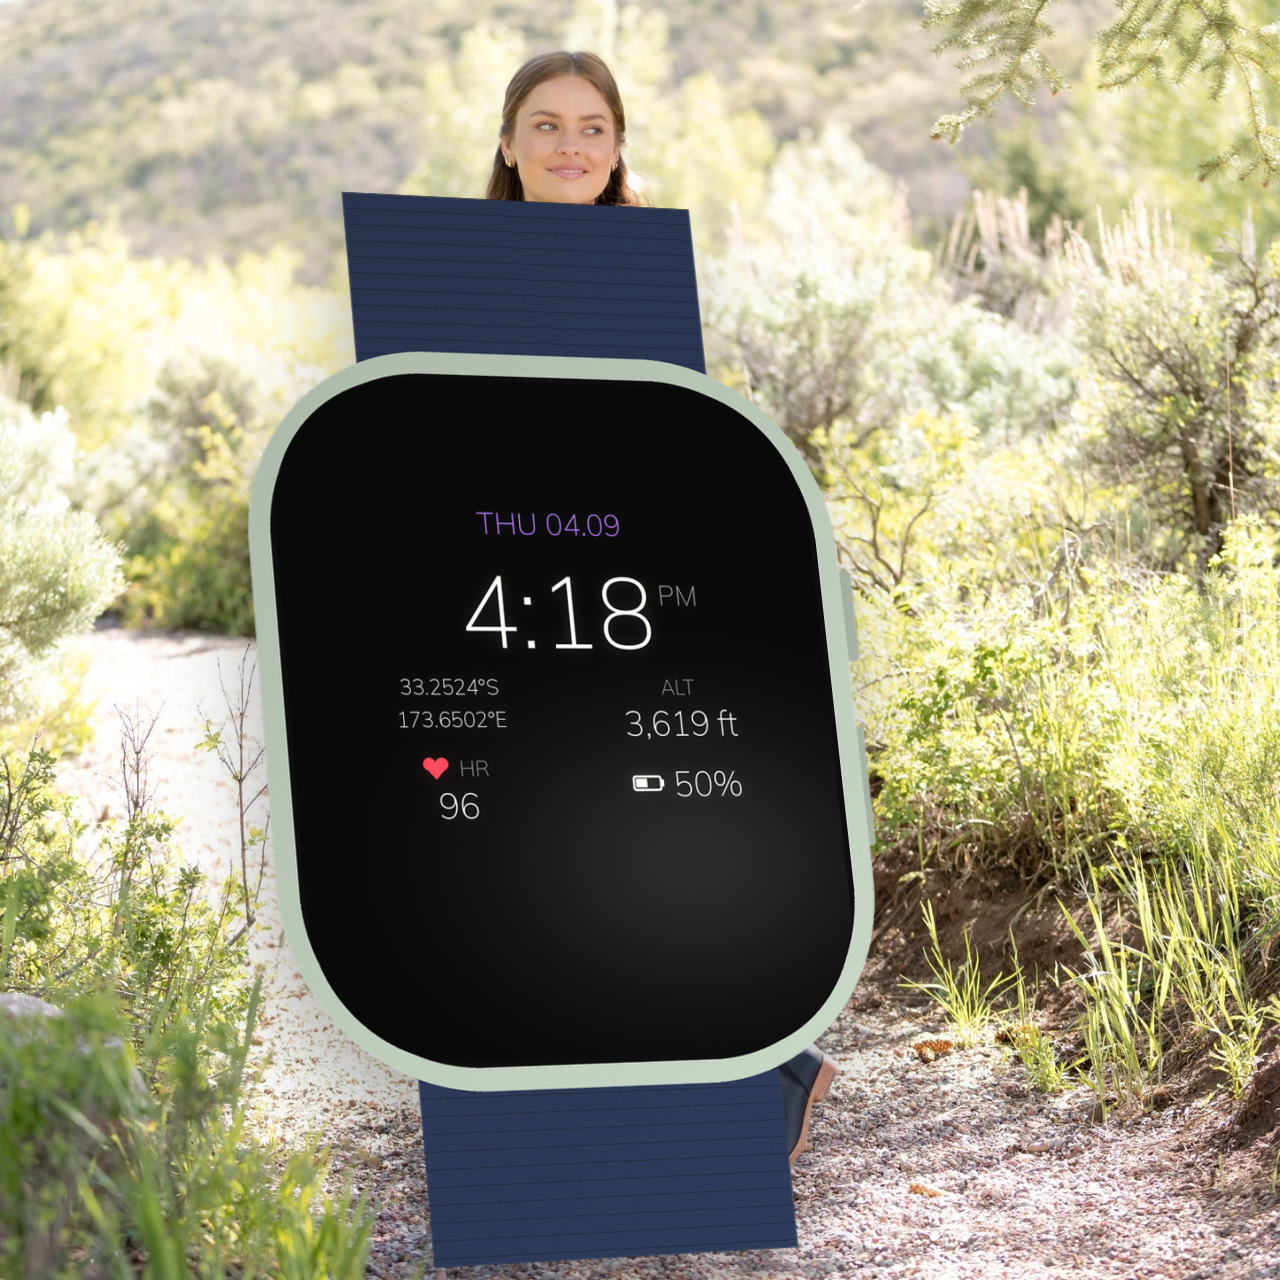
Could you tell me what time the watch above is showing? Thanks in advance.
4:18
